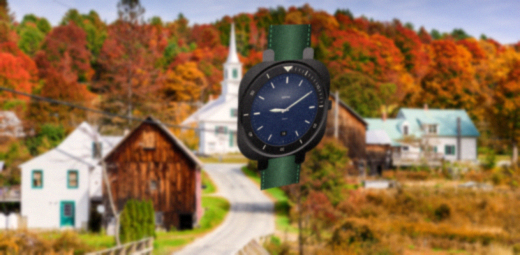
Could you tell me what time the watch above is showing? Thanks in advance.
9:10
